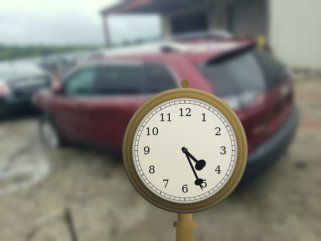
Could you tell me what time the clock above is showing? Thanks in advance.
4:26
